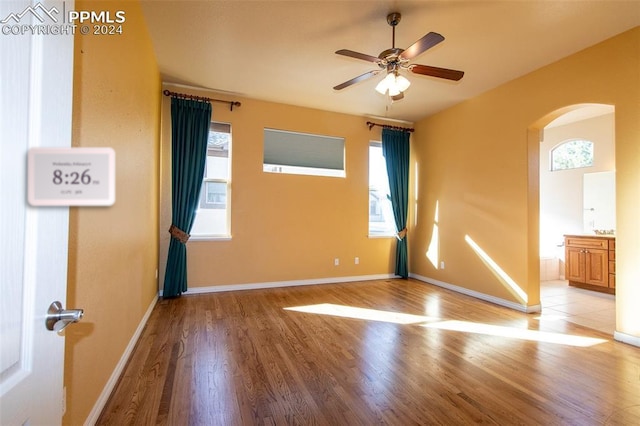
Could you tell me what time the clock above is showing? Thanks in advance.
8:26
